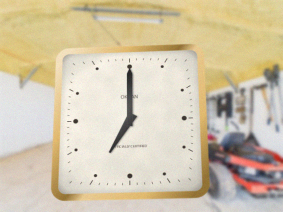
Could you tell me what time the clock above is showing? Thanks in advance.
7:00
